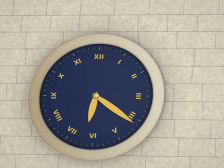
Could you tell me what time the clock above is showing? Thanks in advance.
6:21
